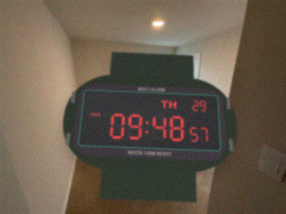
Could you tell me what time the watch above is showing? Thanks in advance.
9:48:57
